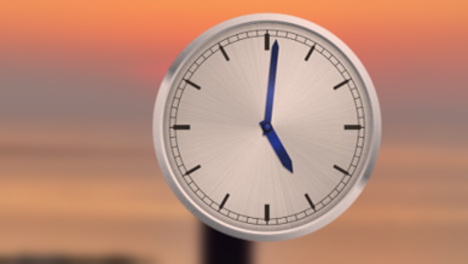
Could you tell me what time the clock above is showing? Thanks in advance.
5:01
